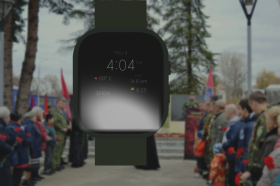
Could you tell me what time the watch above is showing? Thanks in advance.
4:04
